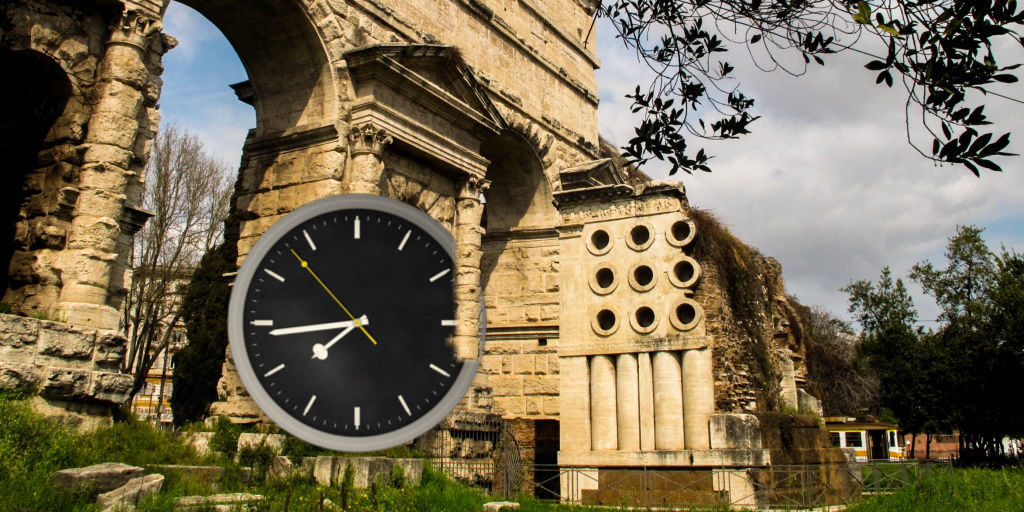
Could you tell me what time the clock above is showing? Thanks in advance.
7:43:53
